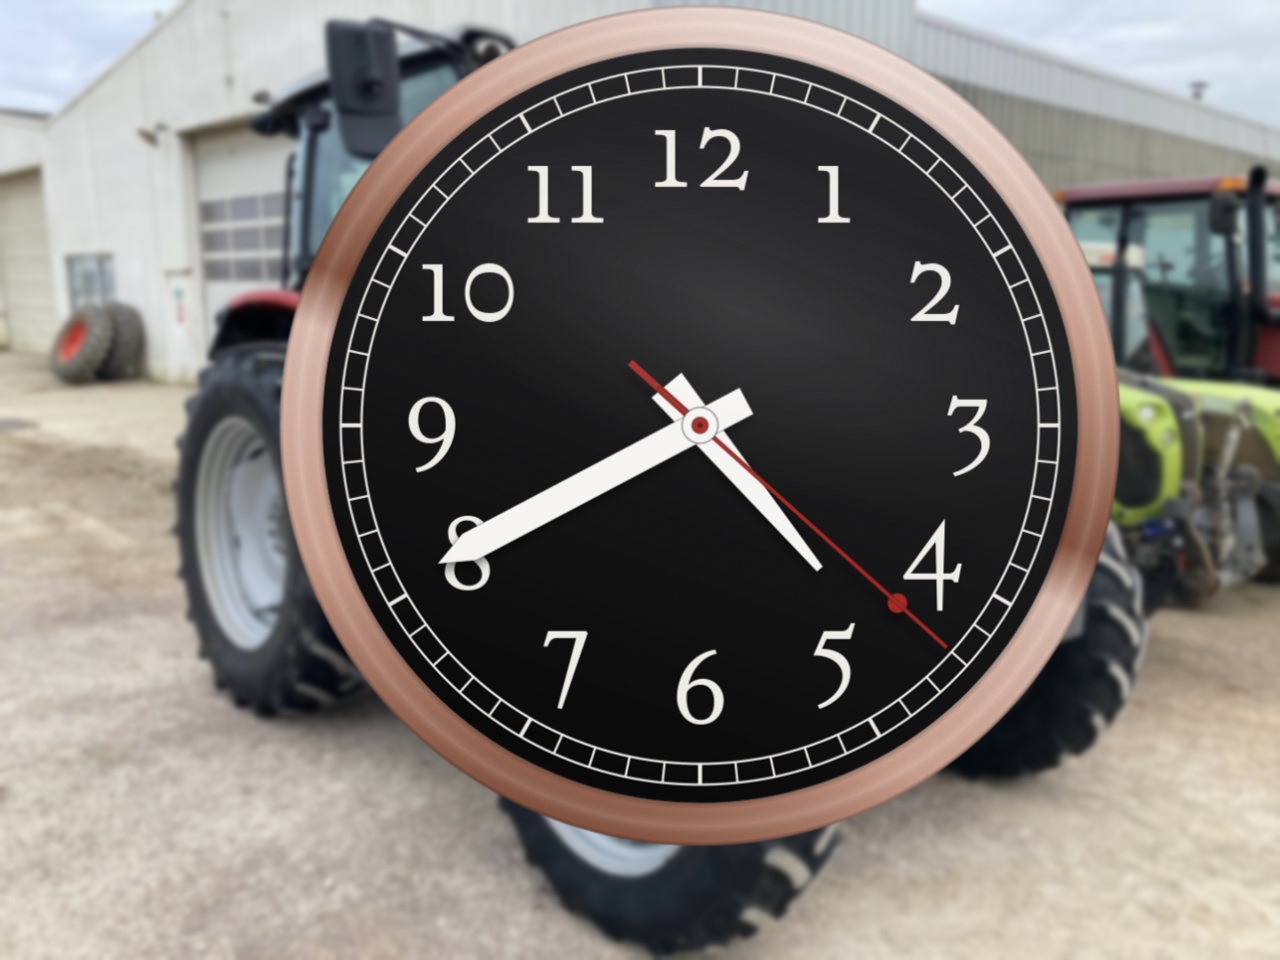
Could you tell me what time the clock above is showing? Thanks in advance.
4:40:22
